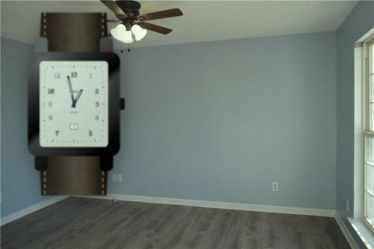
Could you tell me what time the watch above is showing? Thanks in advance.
12:58
